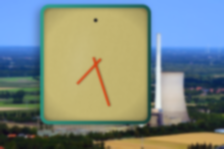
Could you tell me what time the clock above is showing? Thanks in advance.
7:27
